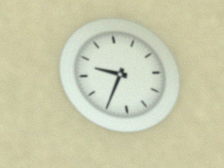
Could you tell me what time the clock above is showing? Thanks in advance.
9:35
